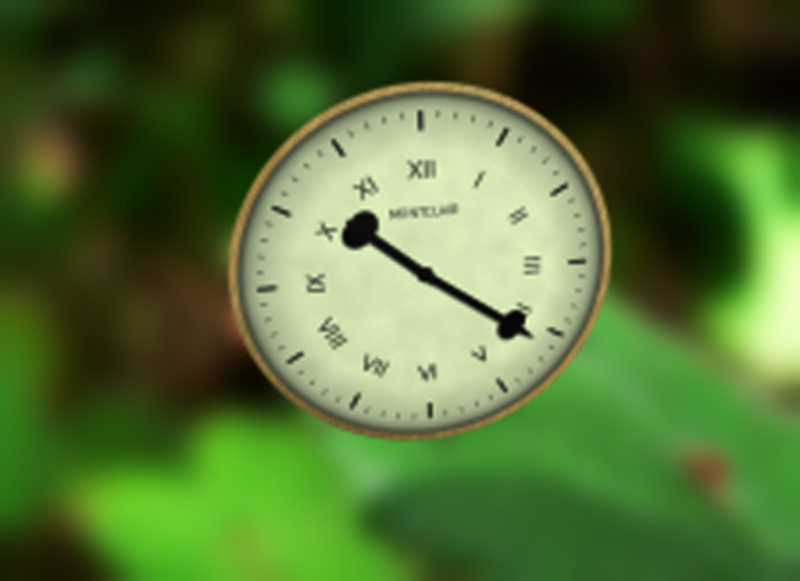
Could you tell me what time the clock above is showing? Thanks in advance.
10:21
